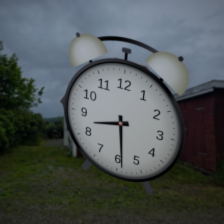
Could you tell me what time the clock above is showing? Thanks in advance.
8:29
